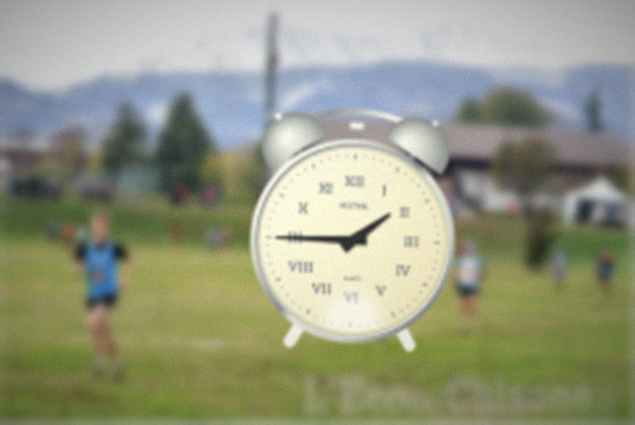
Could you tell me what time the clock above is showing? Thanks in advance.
1:45
